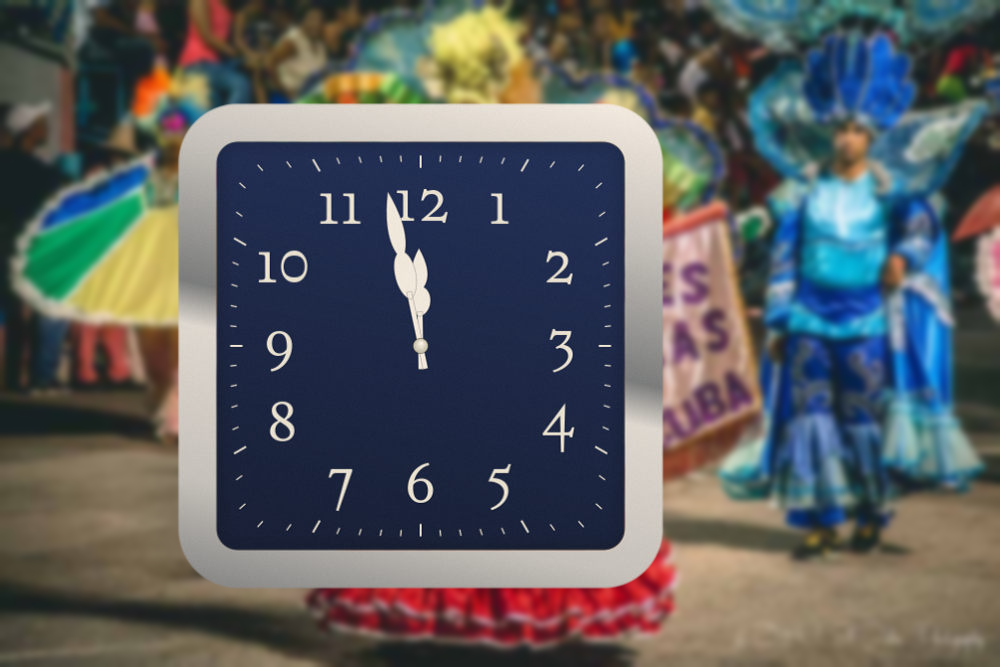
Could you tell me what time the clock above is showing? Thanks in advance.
11:58
